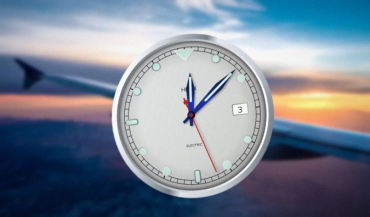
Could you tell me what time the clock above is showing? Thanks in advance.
12:08:27
